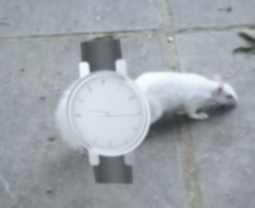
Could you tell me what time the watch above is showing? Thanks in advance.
9:15
